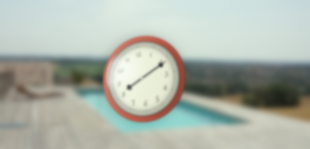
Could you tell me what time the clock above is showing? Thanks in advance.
8:11
